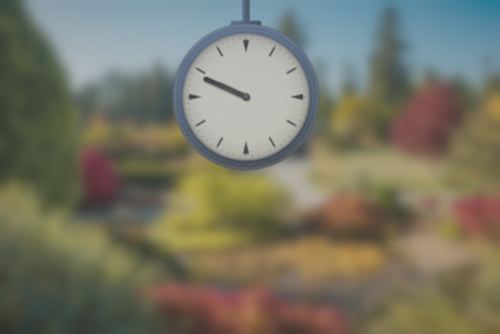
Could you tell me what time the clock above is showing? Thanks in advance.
9:49
